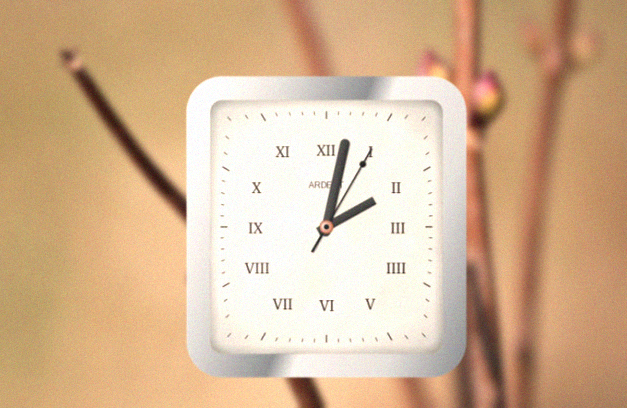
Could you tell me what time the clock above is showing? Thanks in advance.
2:02:05
